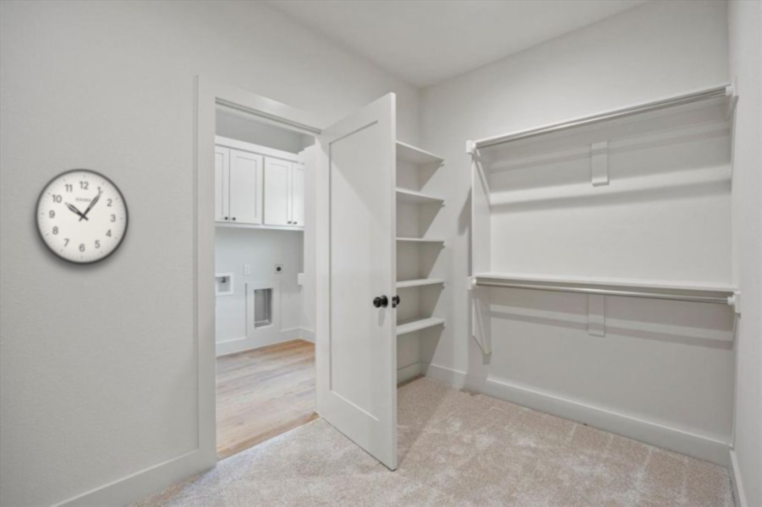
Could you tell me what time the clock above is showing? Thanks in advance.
10:06
